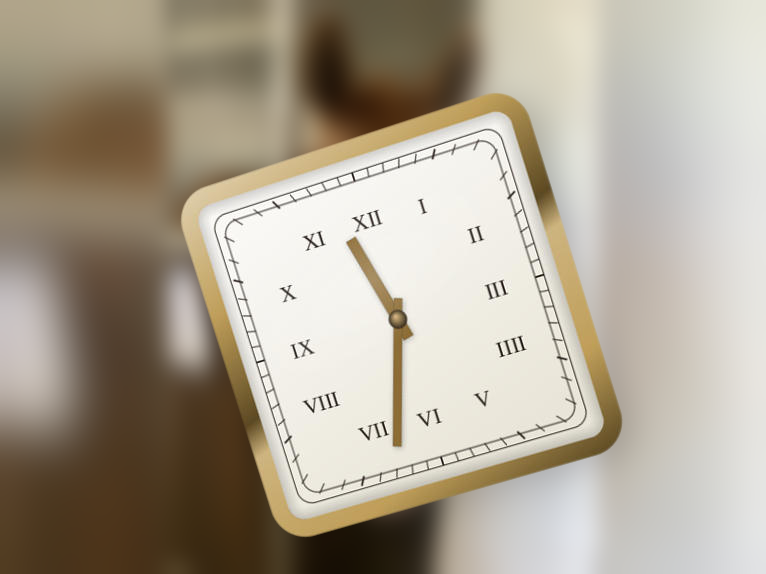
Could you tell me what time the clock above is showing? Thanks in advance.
11:33
